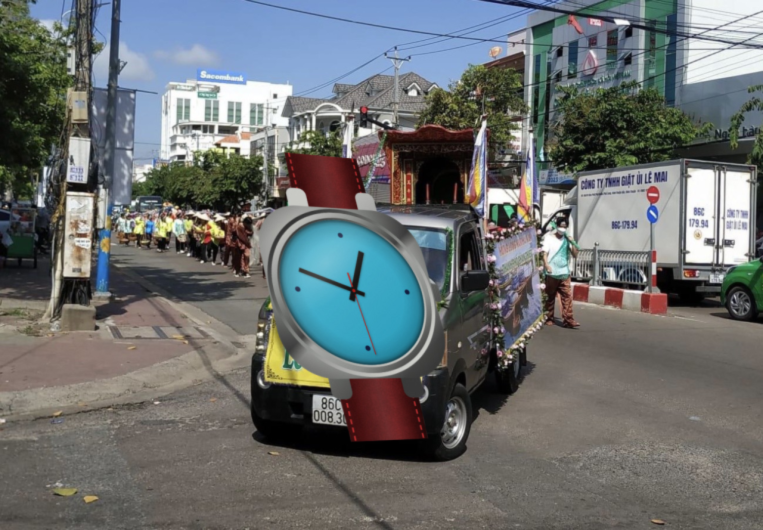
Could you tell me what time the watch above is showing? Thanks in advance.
12:48:29
